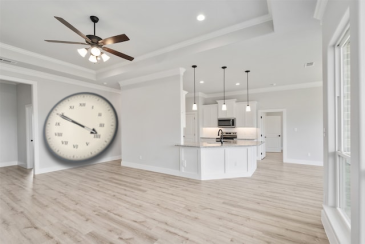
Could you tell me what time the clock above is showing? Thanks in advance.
3:49
